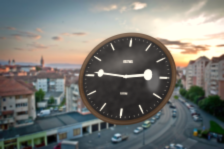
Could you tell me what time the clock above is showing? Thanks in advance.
2:46
